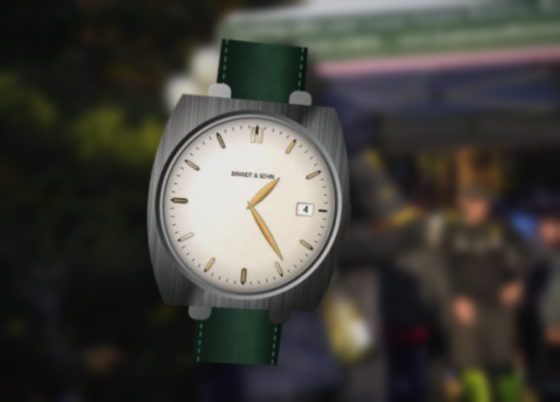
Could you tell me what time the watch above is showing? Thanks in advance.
1:24
